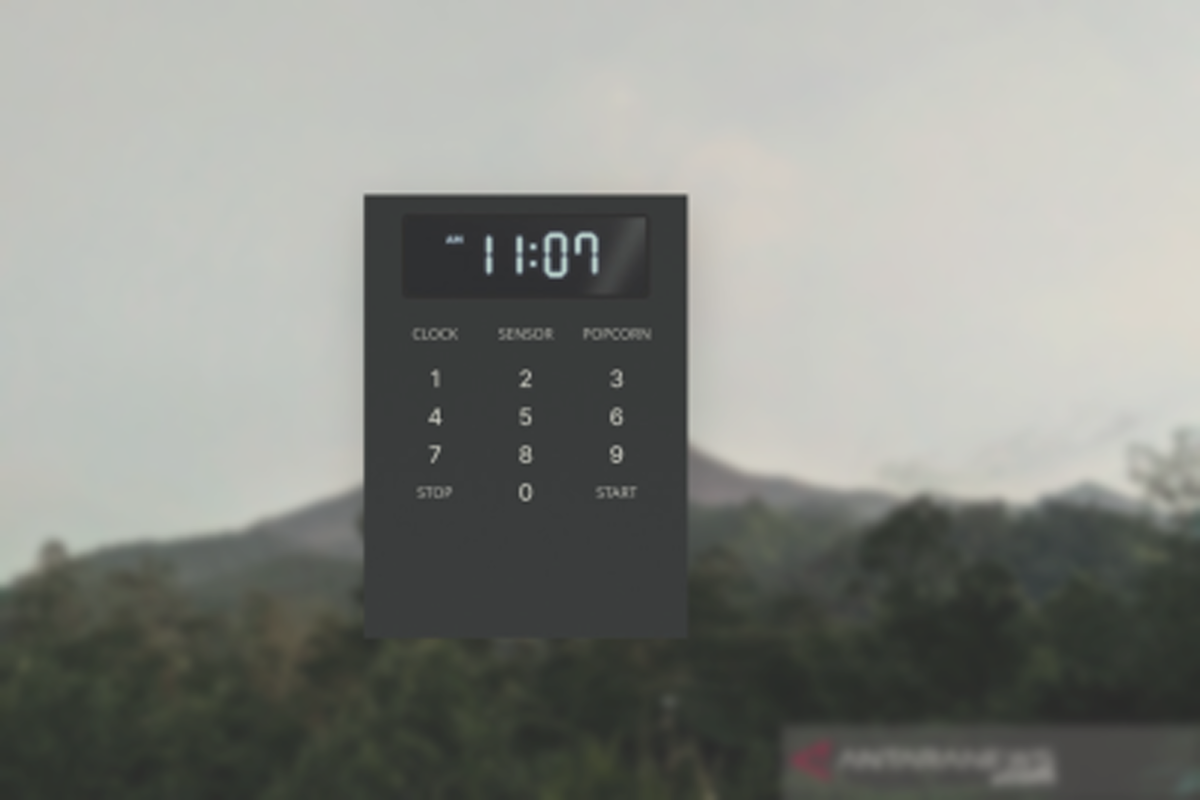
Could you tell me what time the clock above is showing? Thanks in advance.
11:07
